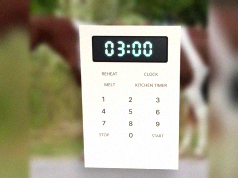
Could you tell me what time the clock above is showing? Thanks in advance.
3:00
